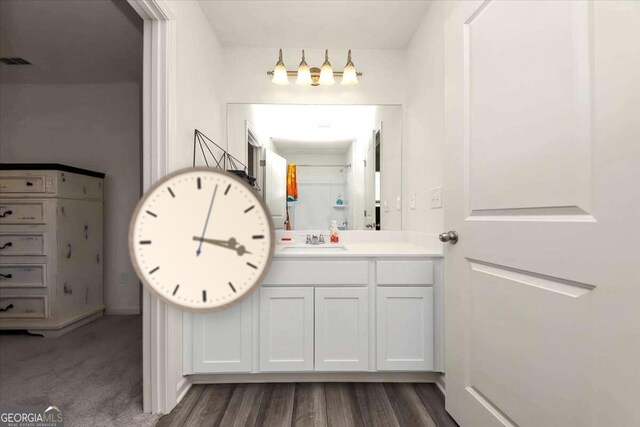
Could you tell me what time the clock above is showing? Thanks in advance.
3:18:03
